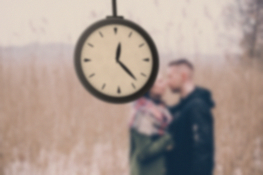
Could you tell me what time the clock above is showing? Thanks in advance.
12:23
